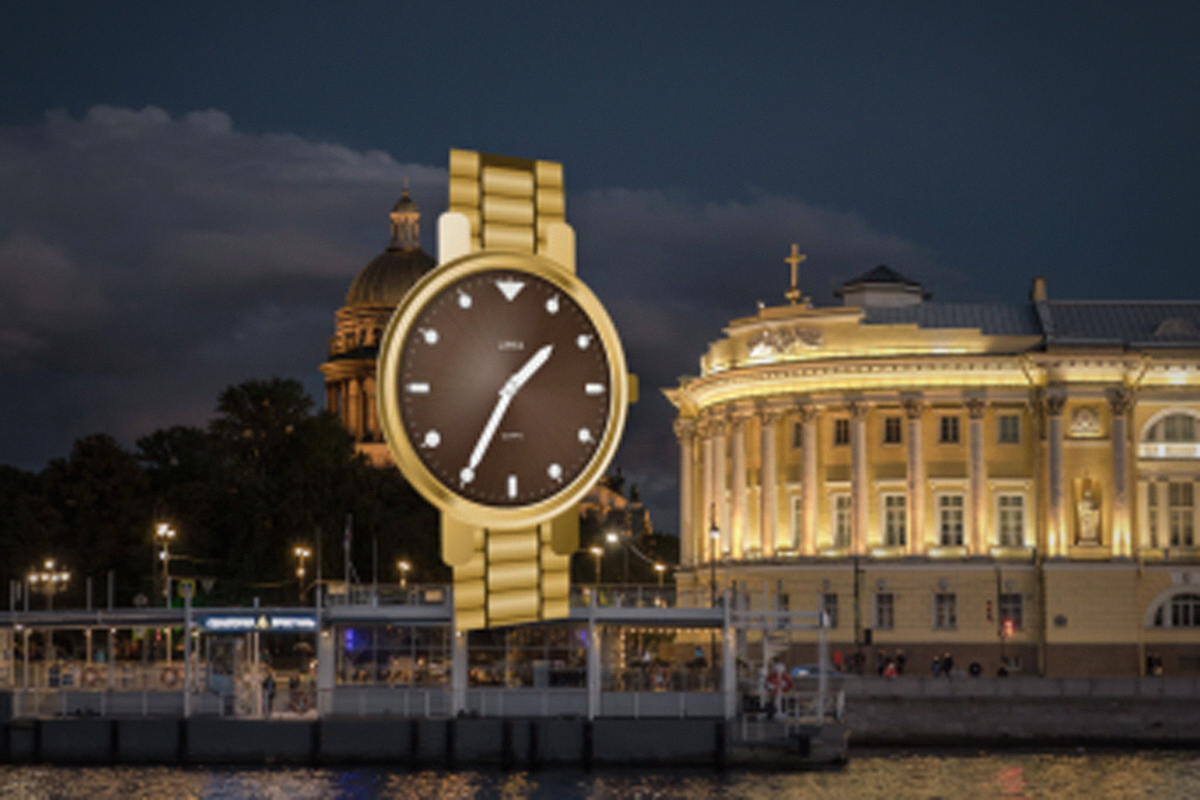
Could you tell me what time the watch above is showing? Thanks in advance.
1:35
